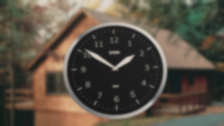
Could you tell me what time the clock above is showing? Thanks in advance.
1:51
